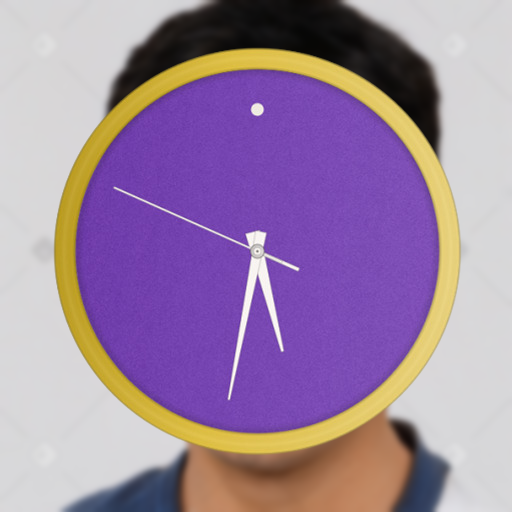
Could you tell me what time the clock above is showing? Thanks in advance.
5:31:49
